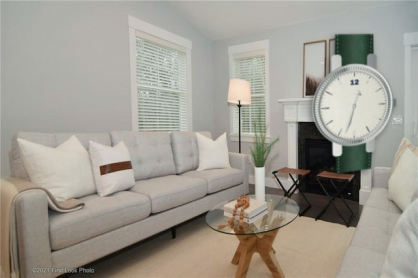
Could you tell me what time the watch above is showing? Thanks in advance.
12:33
